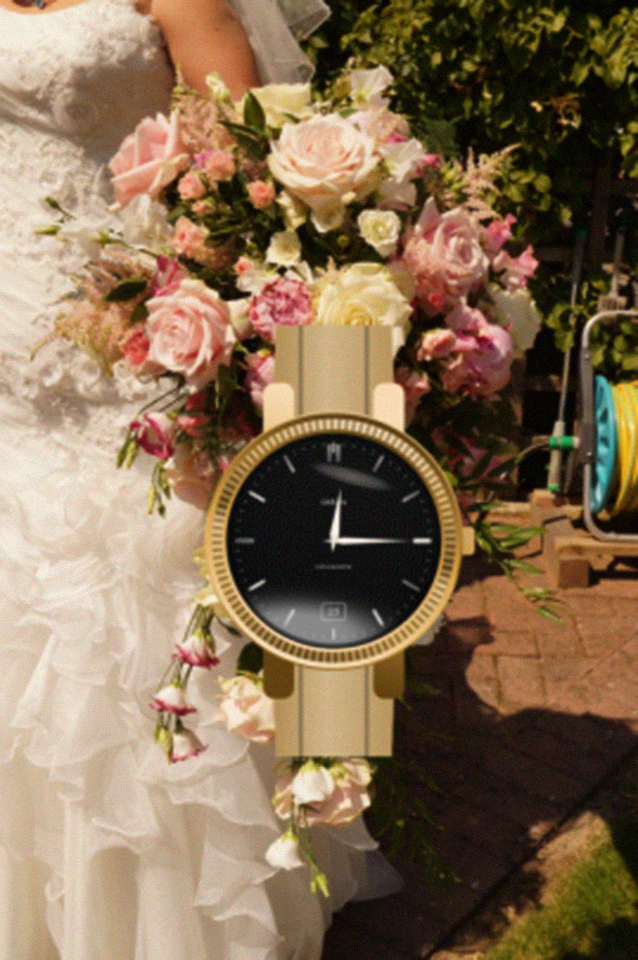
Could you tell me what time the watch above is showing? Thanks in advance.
12:15
